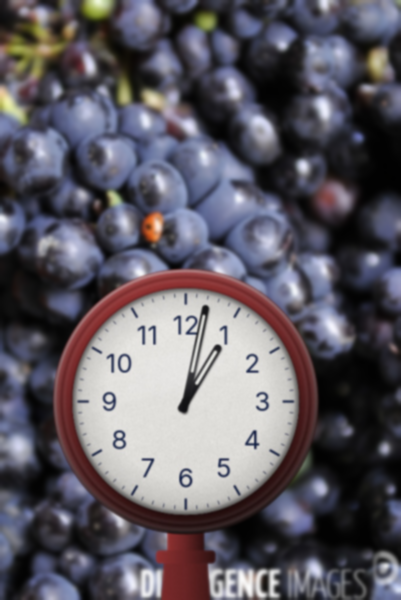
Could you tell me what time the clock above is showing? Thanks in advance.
1:02
